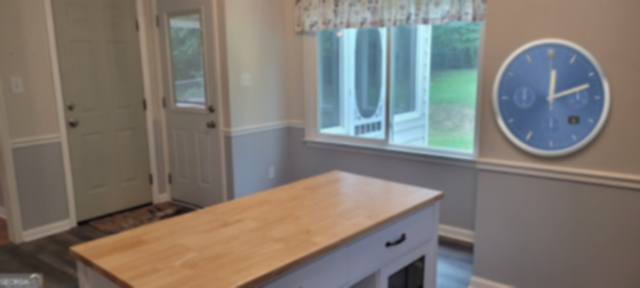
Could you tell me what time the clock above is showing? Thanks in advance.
12:12
